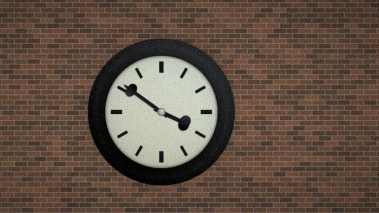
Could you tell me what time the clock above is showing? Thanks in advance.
3:51
